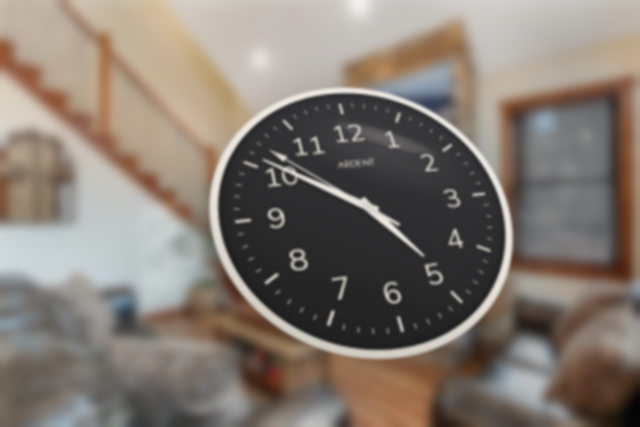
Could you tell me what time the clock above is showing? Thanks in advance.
4:50:52
